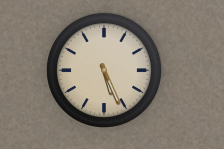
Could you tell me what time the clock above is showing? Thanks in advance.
5:26
